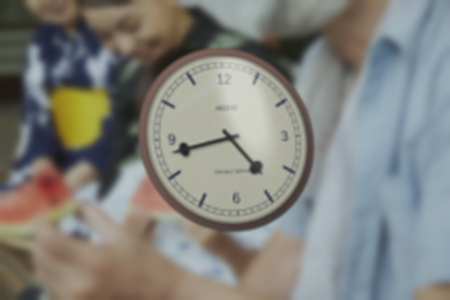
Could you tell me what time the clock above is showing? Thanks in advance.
4:43
